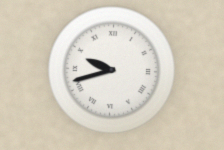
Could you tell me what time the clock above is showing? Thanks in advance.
9:42
